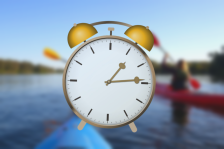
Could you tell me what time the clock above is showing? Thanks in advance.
1:14
